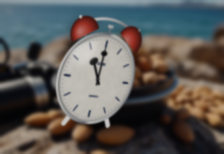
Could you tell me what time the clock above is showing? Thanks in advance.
11:00
